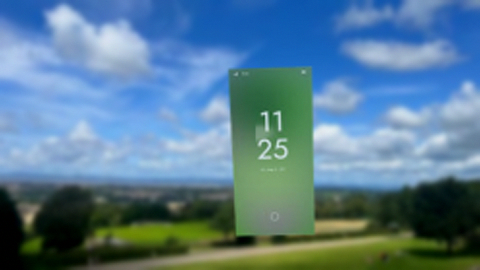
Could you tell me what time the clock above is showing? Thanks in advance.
11:25
